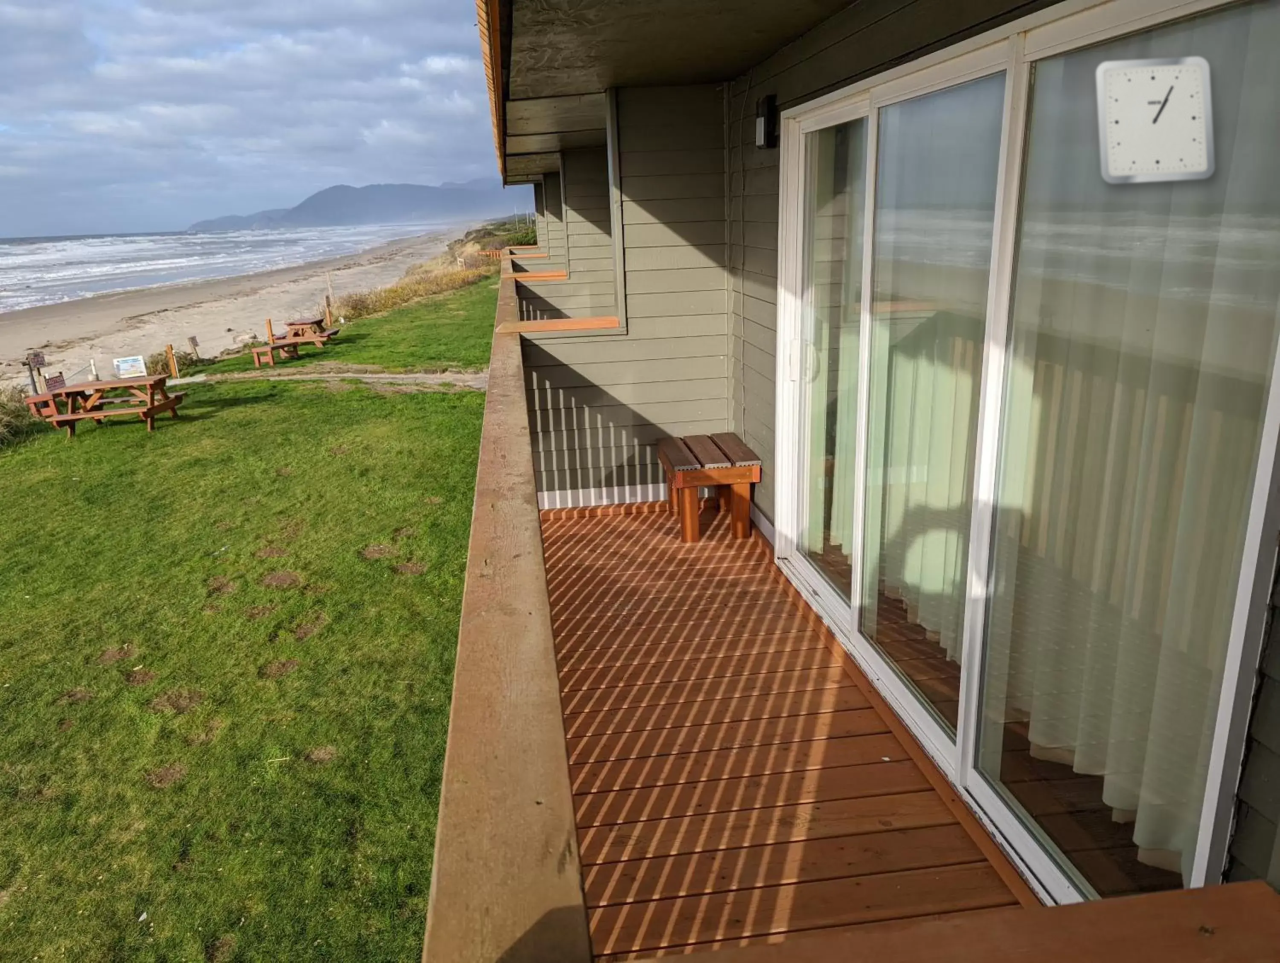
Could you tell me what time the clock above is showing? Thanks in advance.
1:05
